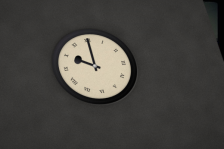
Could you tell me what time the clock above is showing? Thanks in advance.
10:00
